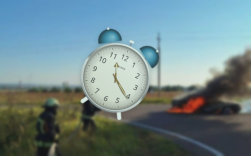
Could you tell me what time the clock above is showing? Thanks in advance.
11:21
